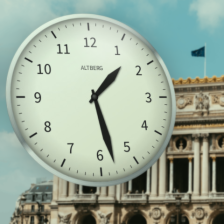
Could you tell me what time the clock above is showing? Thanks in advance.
1:28
